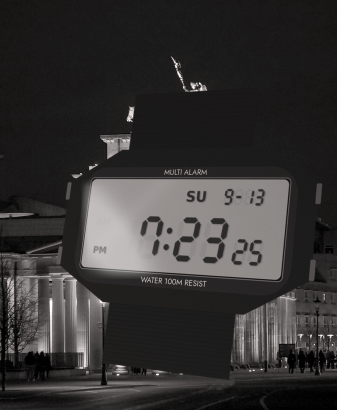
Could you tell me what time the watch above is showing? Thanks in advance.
7:23:25
